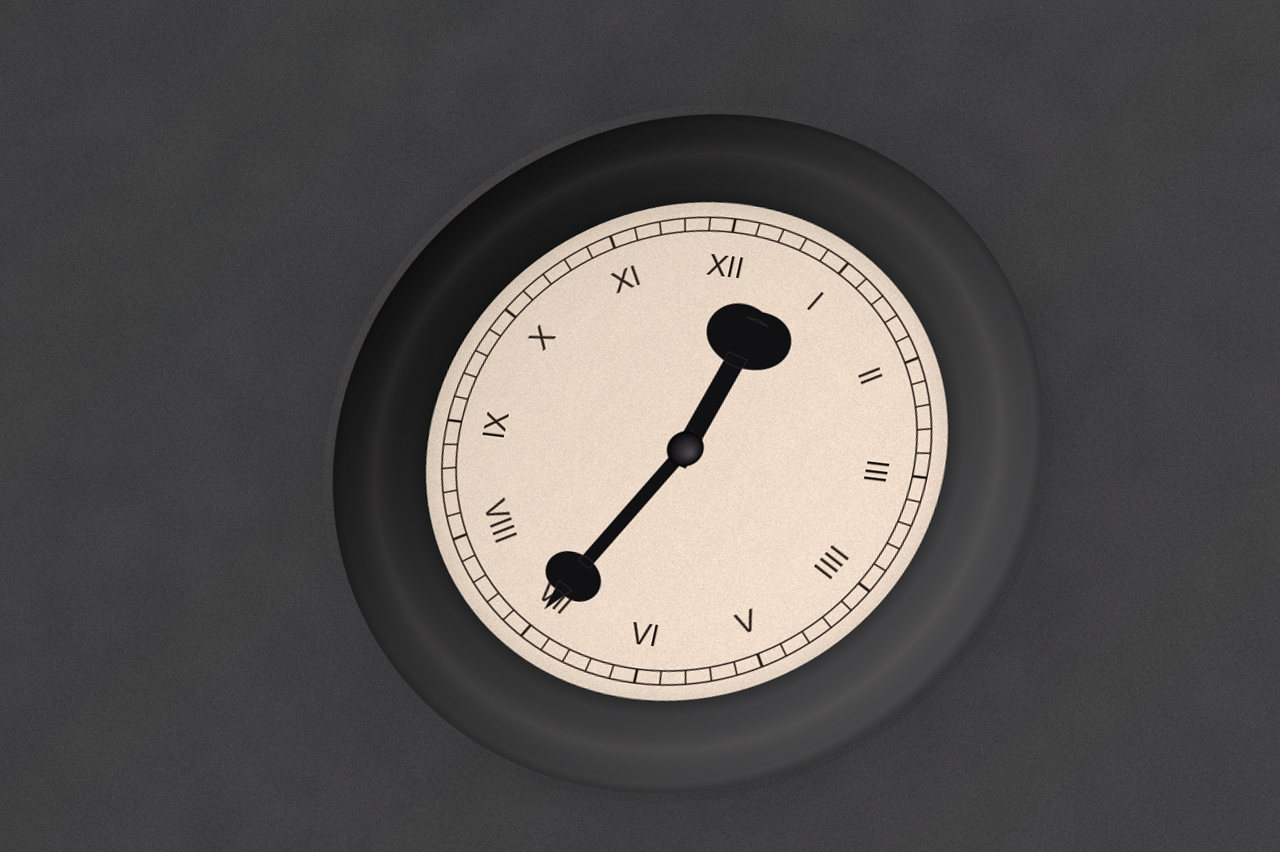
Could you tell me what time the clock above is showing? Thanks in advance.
12:35
